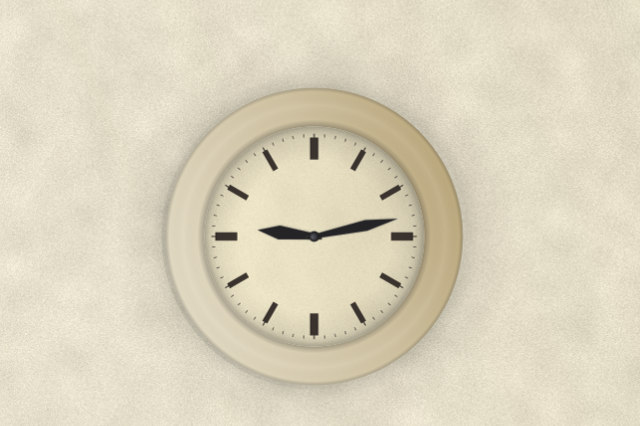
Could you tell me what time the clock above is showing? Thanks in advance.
9:13
